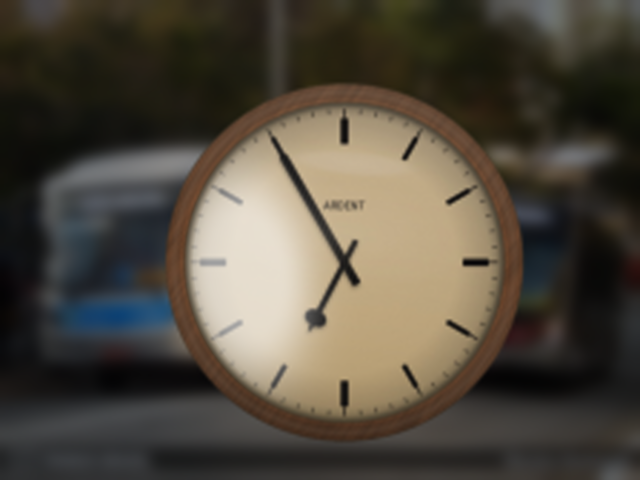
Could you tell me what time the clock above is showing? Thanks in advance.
6:55
